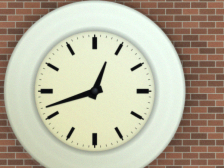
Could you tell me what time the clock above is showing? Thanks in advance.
12:42
